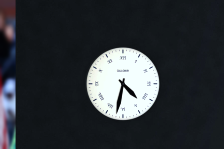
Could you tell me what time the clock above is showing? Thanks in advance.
4:32
